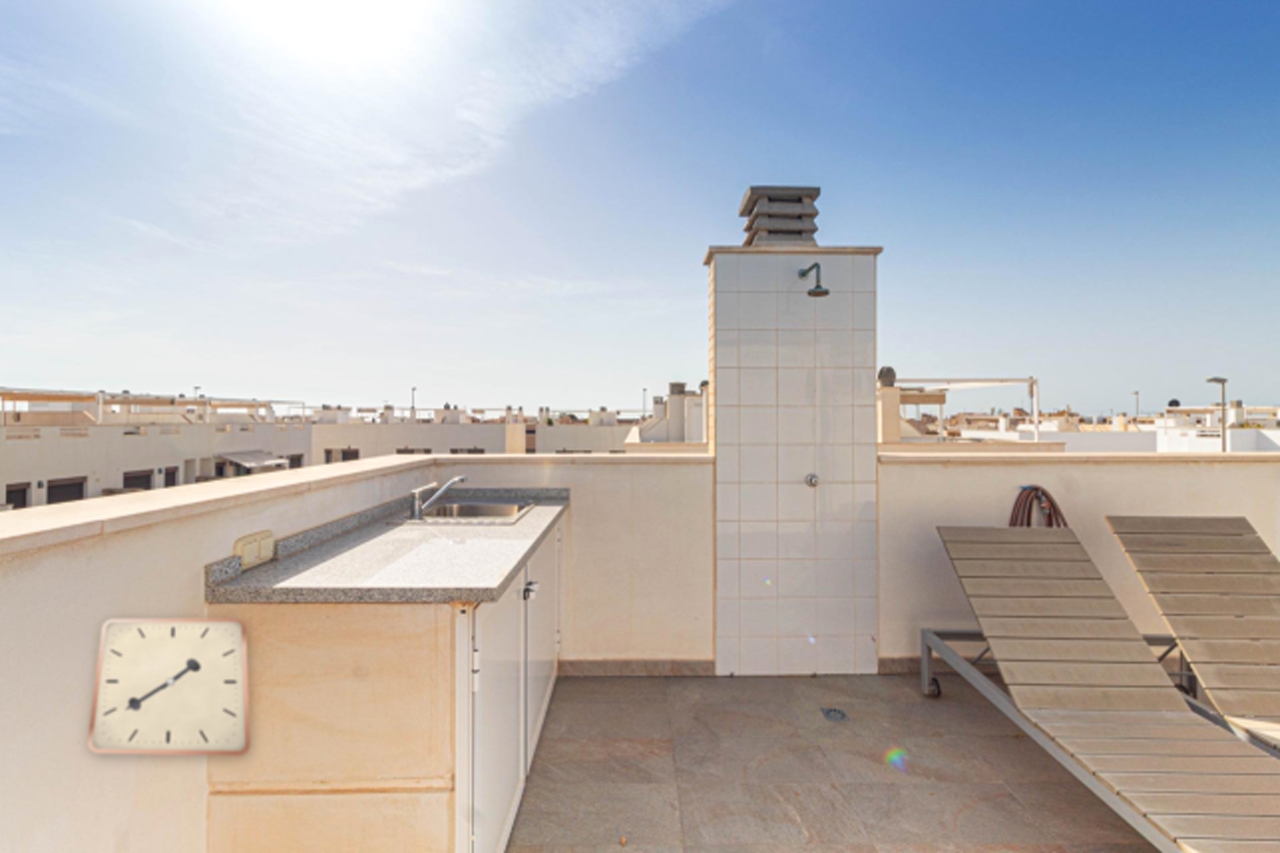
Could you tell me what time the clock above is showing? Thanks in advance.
1:39
